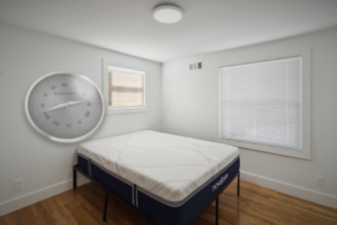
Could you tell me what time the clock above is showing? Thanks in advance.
2:42
